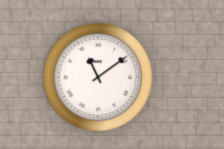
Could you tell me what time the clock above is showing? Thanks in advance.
11:09
